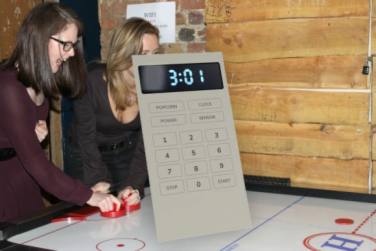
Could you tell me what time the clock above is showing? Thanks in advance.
3:01
